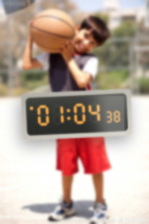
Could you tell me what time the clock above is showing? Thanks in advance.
1:04:38
